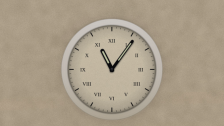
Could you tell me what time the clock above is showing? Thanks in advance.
11:06
